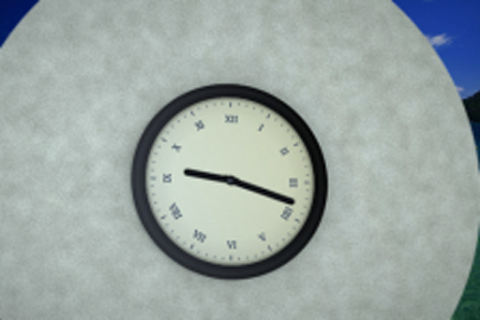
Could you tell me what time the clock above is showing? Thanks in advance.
9:18
